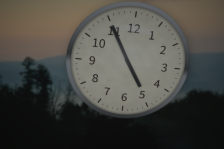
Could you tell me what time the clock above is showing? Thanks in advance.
4:55
